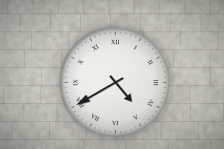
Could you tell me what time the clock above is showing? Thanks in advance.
4:40
